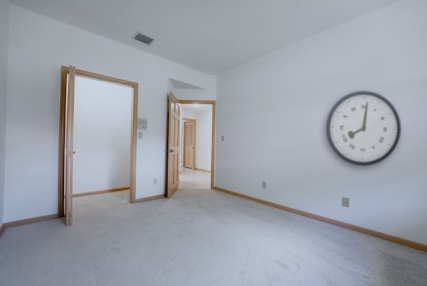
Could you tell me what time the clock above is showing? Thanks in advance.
8:01
